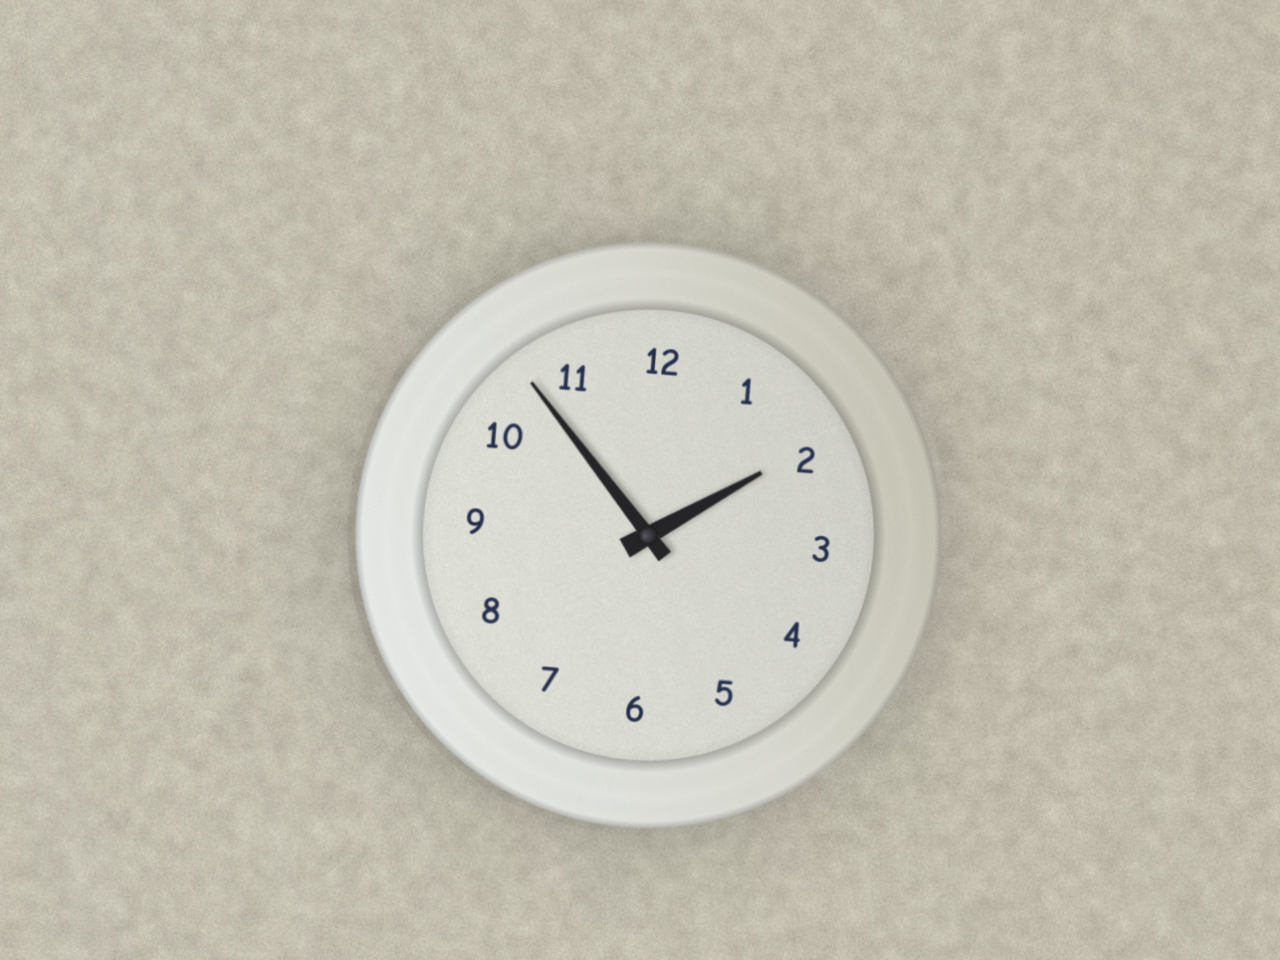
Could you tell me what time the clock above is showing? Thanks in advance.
1:53
